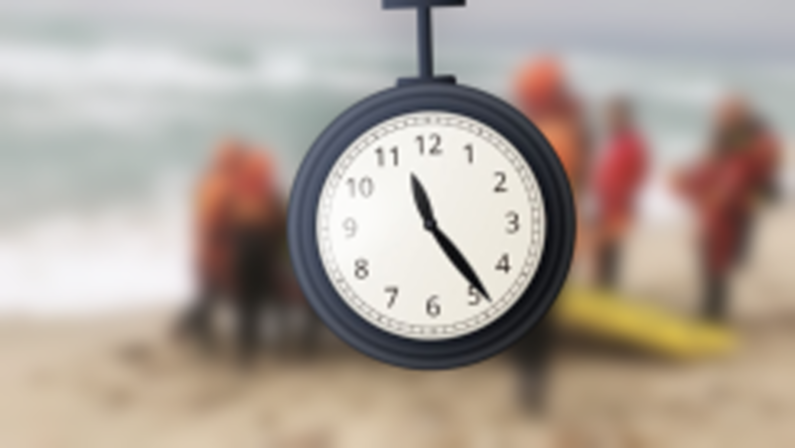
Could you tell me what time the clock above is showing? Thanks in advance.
11:24
